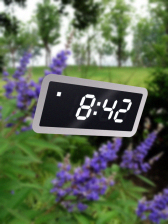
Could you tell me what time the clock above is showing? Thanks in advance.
8:42
